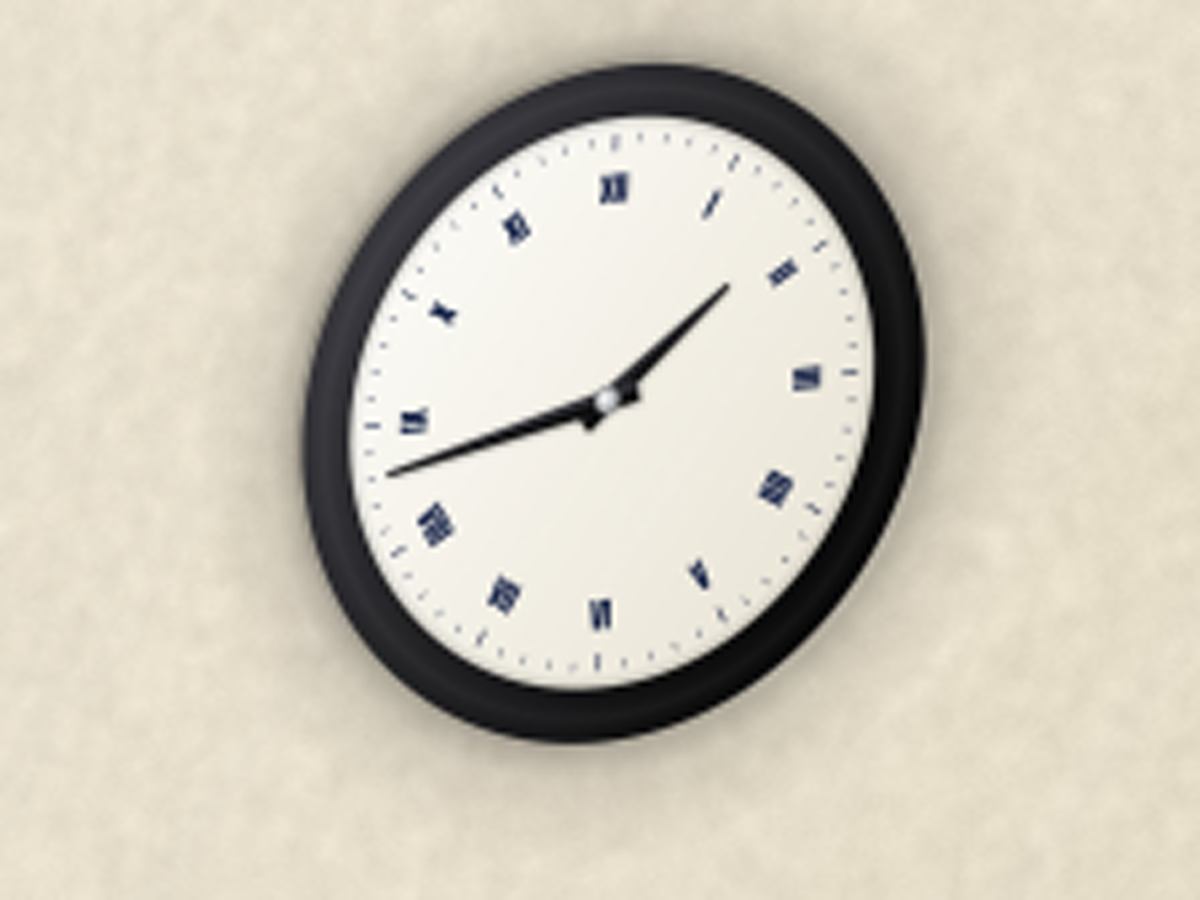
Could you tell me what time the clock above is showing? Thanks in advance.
1:43
